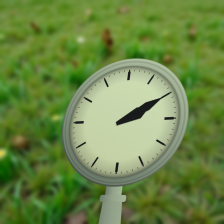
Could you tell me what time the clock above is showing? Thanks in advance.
2:10
